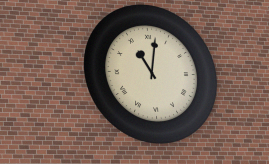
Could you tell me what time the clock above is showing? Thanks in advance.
11:02
